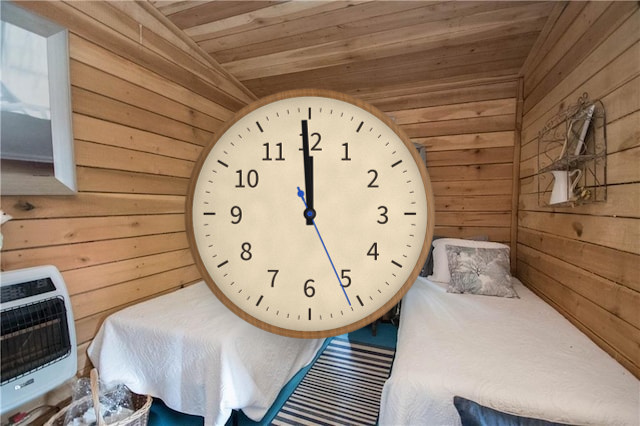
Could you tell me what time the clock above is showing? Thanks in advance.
11:59:26
